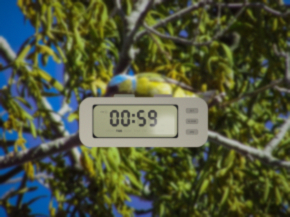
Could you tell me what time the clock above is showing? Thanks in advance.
0:59
